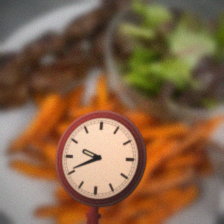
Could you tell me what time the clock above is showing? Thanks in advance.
9:41
